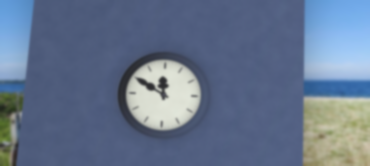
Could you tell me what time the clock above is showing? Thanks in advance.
11:50
